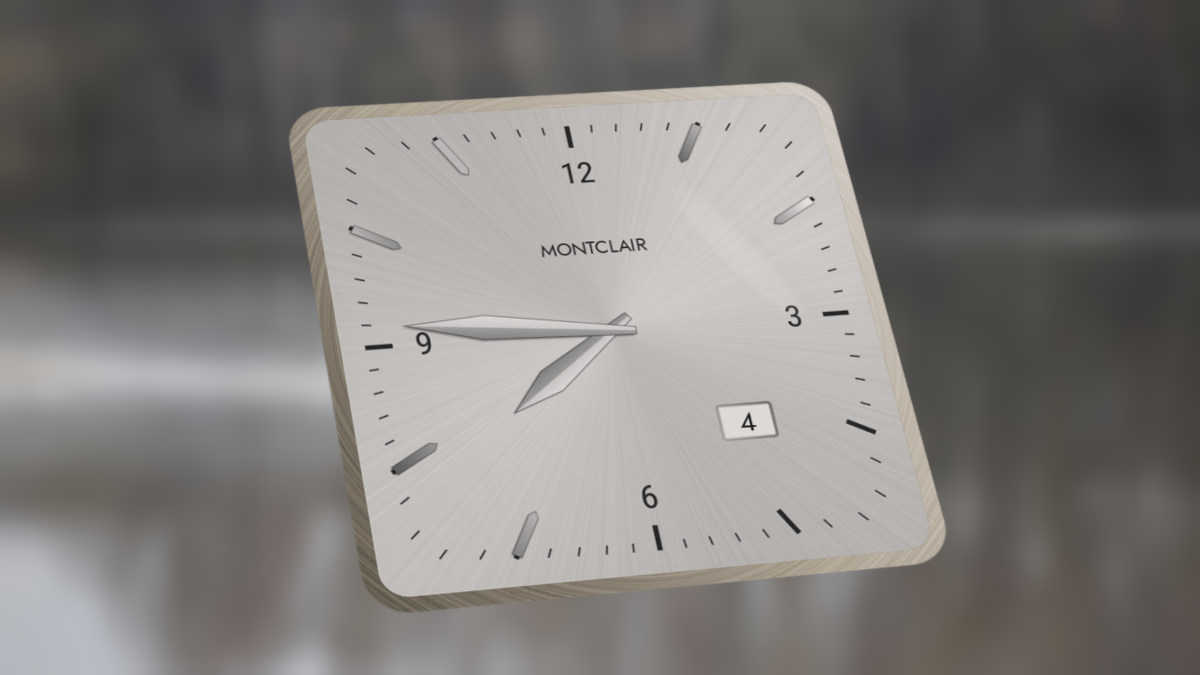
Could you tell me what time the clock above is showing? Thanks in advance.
7:46
